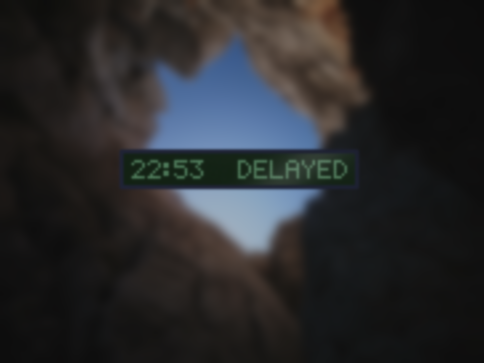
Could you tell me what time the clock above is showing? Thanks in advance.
22:53
